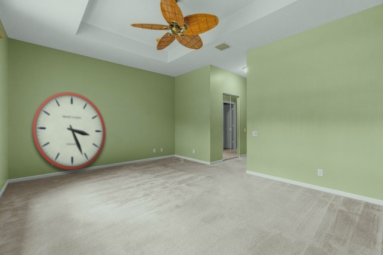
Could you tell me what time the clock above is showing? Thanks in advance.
3:26
